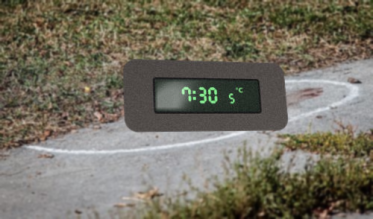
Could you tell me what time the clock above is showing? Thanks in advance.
7:30
